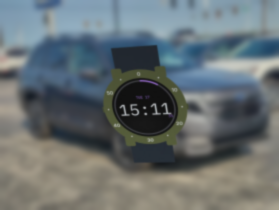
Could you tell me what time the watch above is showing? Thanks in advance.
15:11
